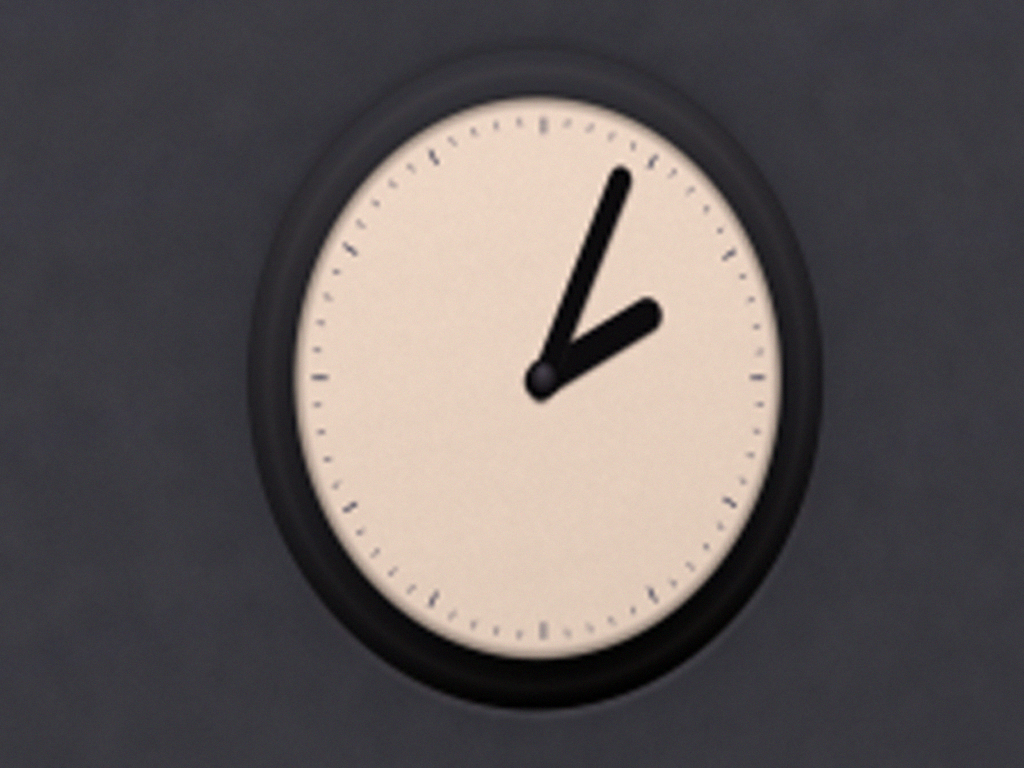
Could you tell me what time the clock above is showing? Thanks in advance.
2:04
